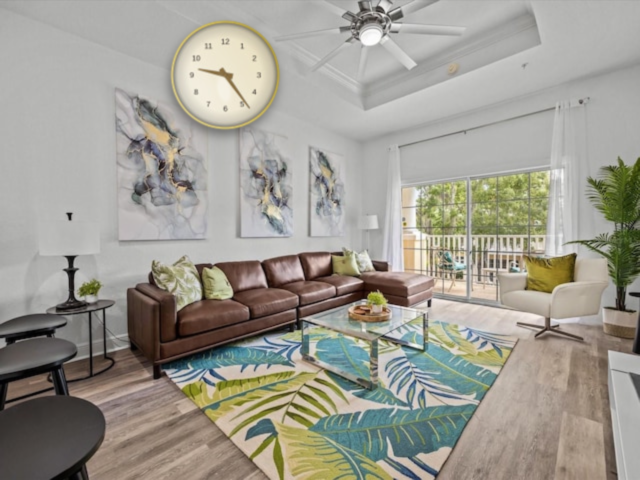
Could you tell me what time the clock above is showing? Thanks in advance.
9:24
